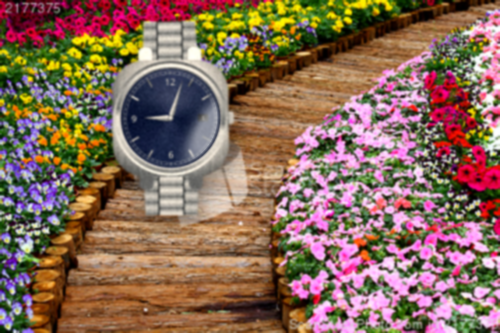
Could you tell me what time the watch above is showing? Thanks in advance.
9:03
